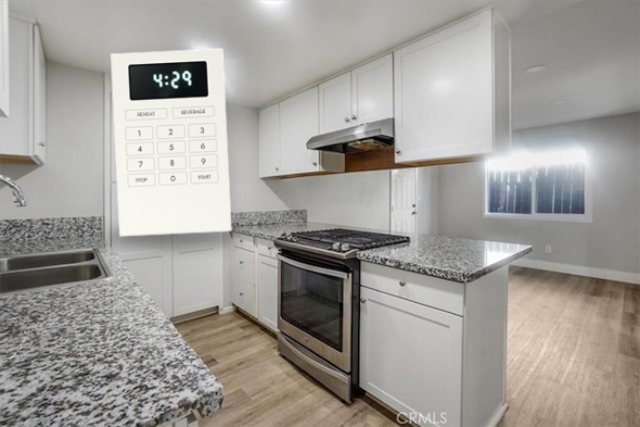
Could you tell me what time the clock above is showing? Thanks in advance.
4:29
